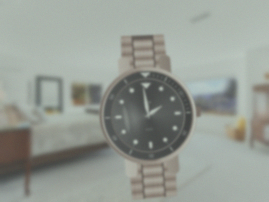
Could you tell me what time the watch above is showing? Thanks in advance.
1:59
